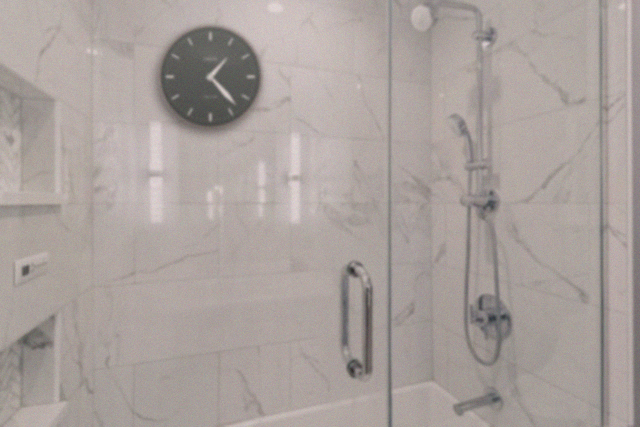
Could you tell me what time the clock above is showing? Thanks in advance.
1:23
